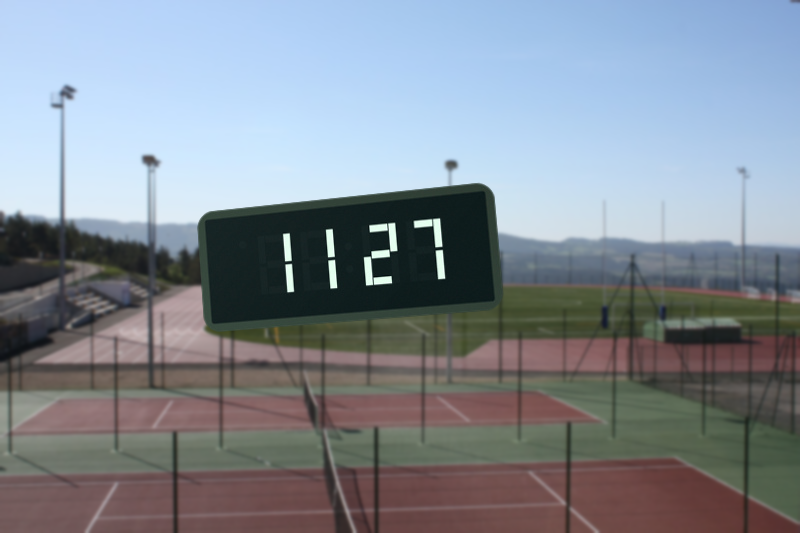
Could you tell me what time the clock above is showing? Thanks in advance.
11:27
